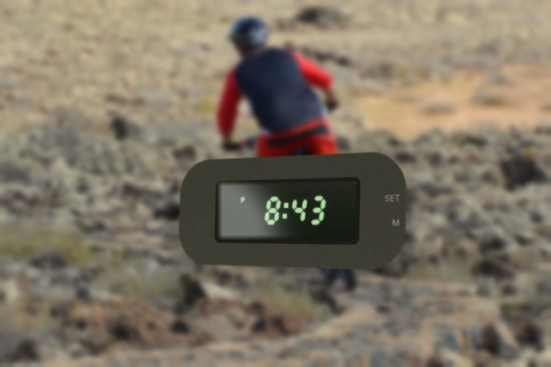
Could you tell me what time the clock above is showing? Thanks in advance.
8:43
